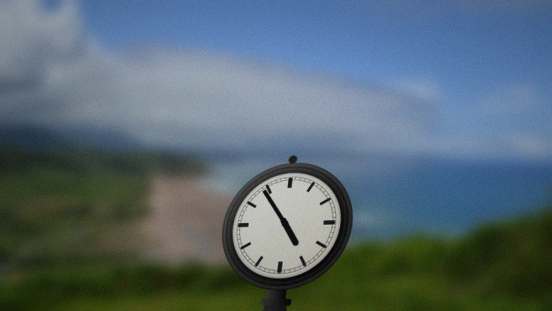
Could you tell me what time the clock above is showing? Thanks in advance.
4:54
